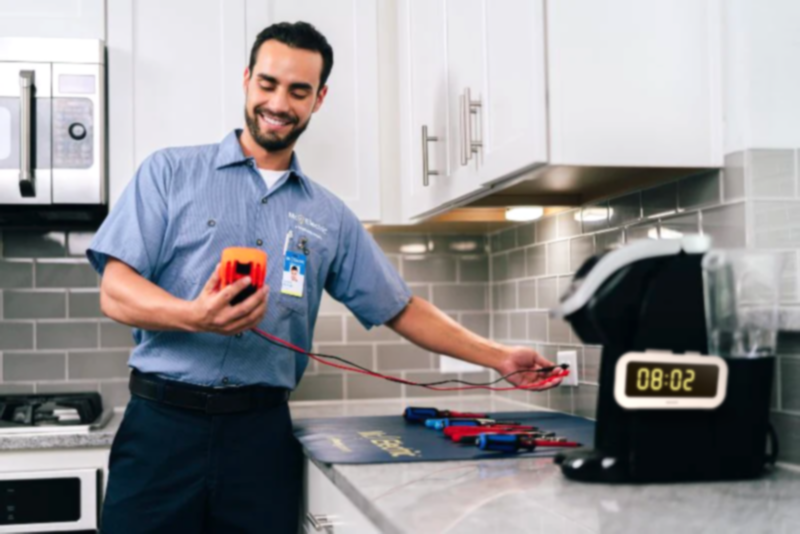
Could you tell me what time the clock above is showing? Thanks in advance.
8:02
